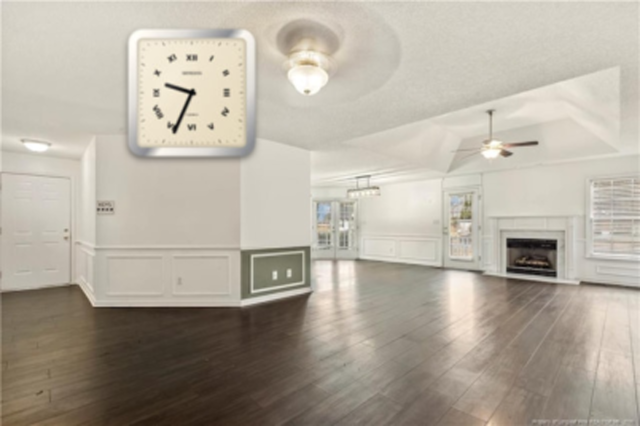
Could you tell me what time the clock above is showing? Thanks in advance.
9:34
